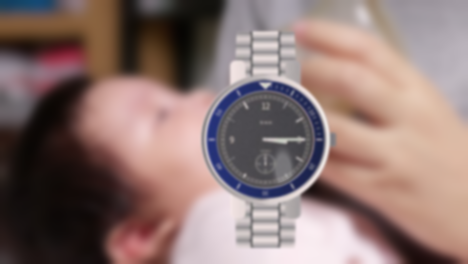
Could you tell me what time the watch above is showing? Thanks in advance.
3:15
